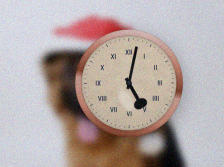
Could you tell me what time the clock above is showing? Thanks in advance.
5:02
